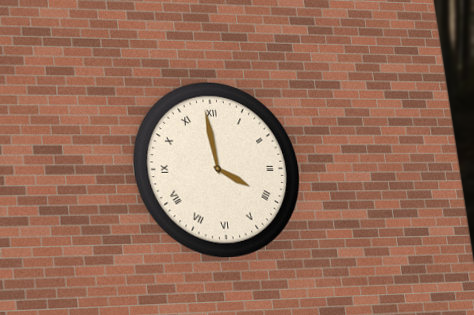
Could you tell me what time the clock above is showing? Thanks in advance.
3:59
